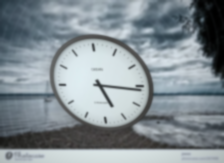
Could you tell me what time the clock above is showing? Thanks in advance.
5:16
